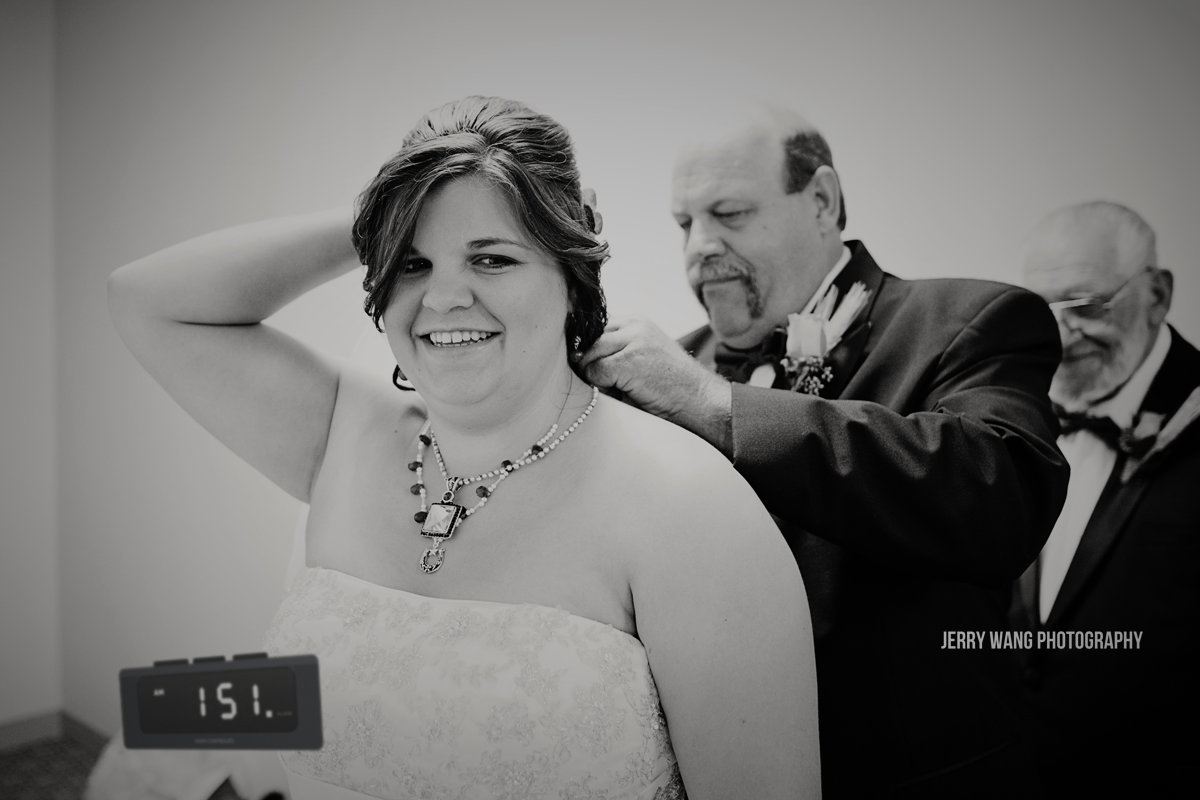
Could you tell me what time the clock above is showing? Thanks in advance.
1:51
